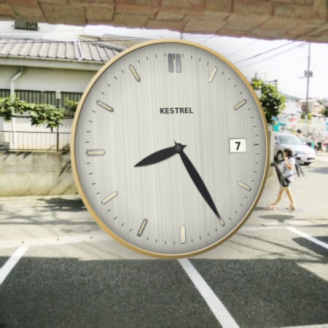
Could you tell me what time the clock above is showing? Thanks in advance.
8:25
